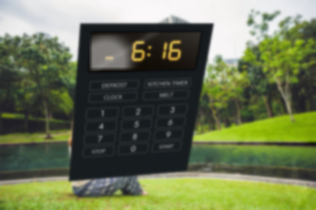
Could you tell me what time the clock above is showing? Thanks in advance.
6:16
